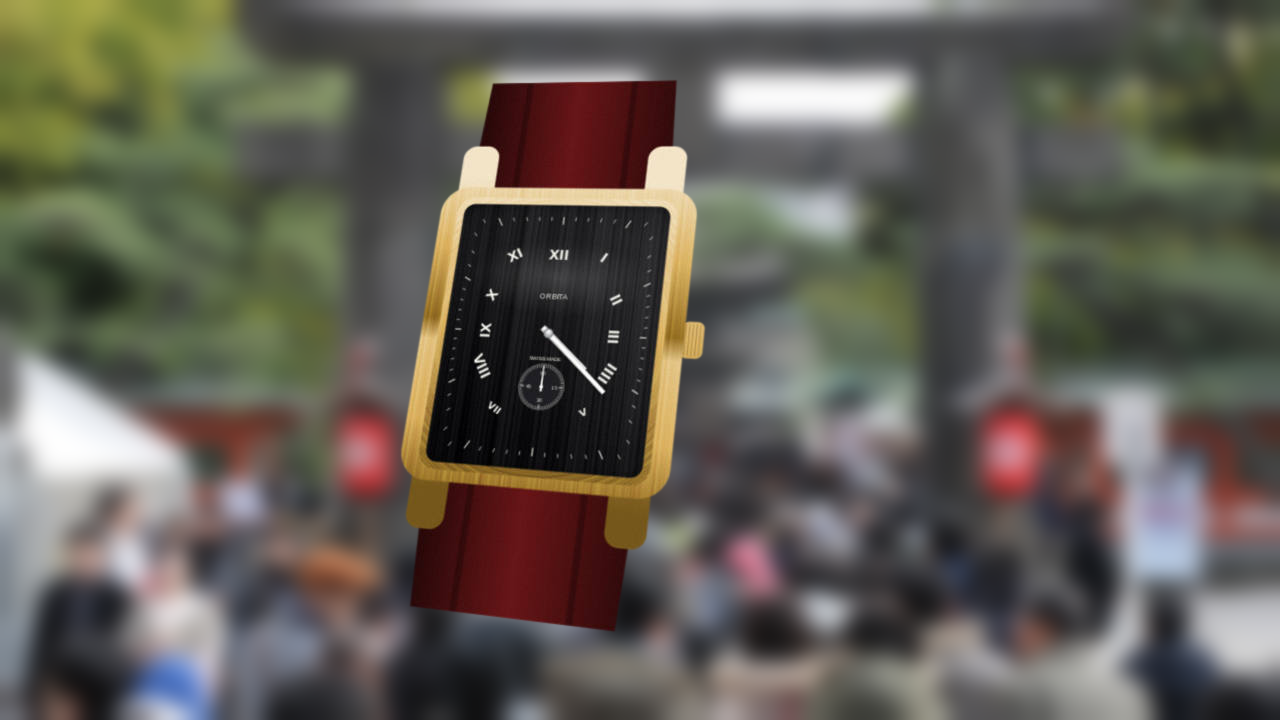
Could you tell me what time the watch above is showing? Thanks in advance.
4:22
